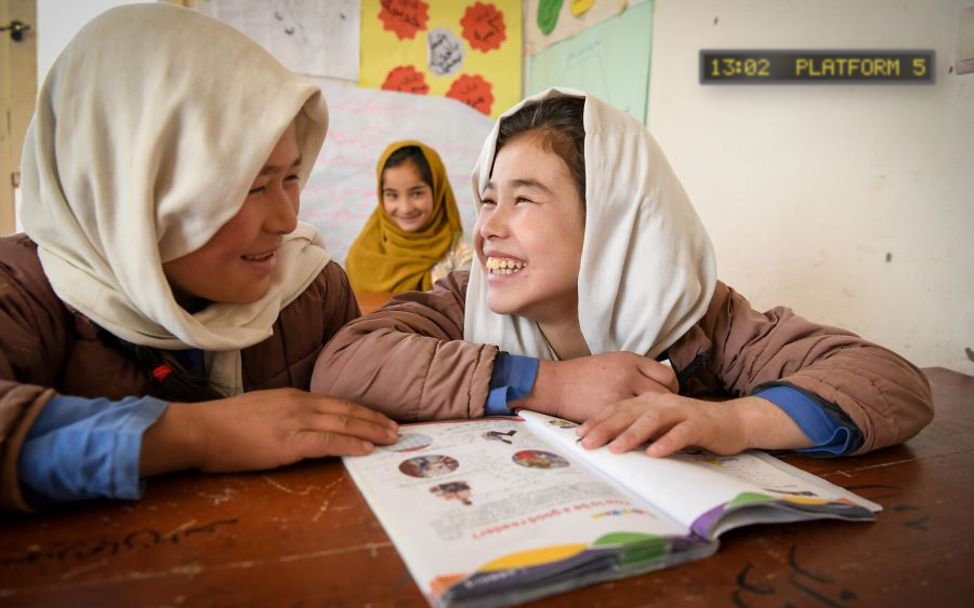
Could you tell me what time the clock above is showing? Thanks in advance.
13:02
